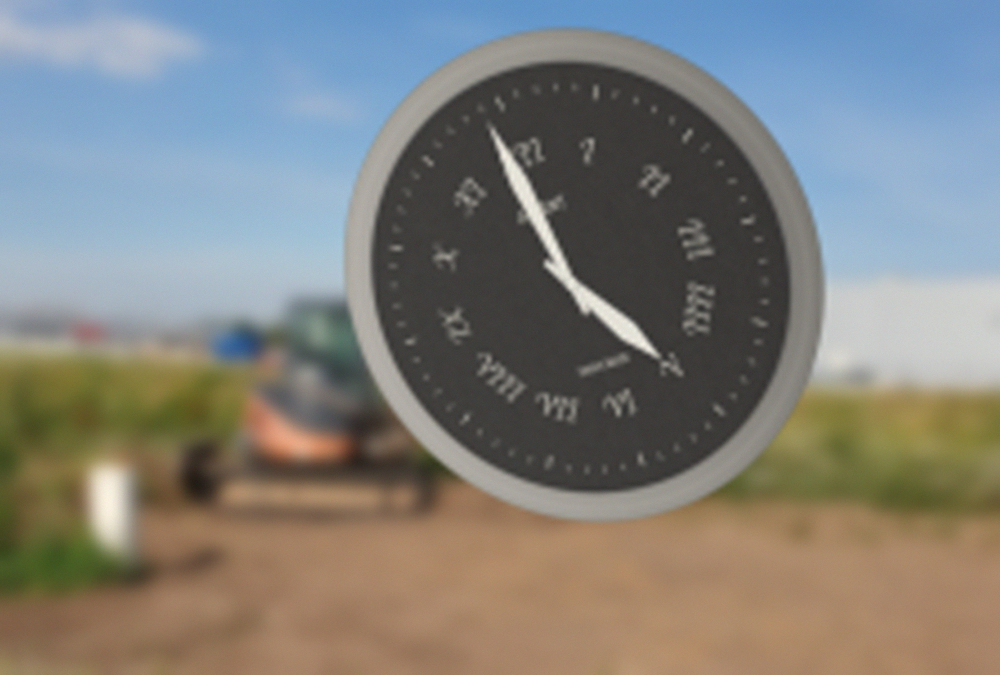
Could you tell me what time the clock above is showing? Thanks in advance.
4:59
